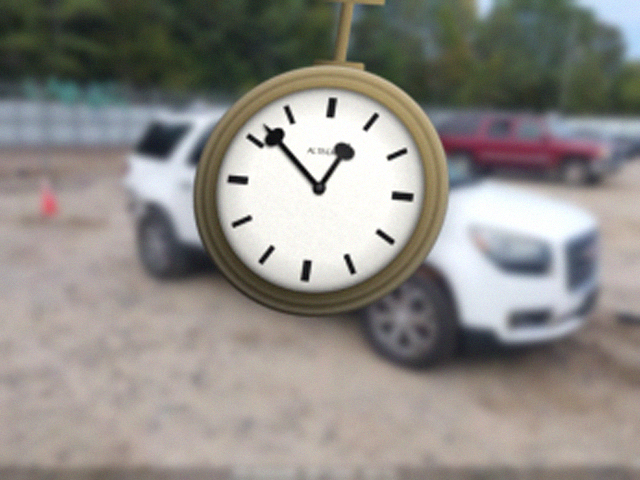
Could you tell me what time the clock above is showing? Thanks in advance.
12:52
